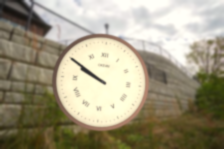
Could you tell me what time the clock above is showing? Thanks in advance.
9:50
